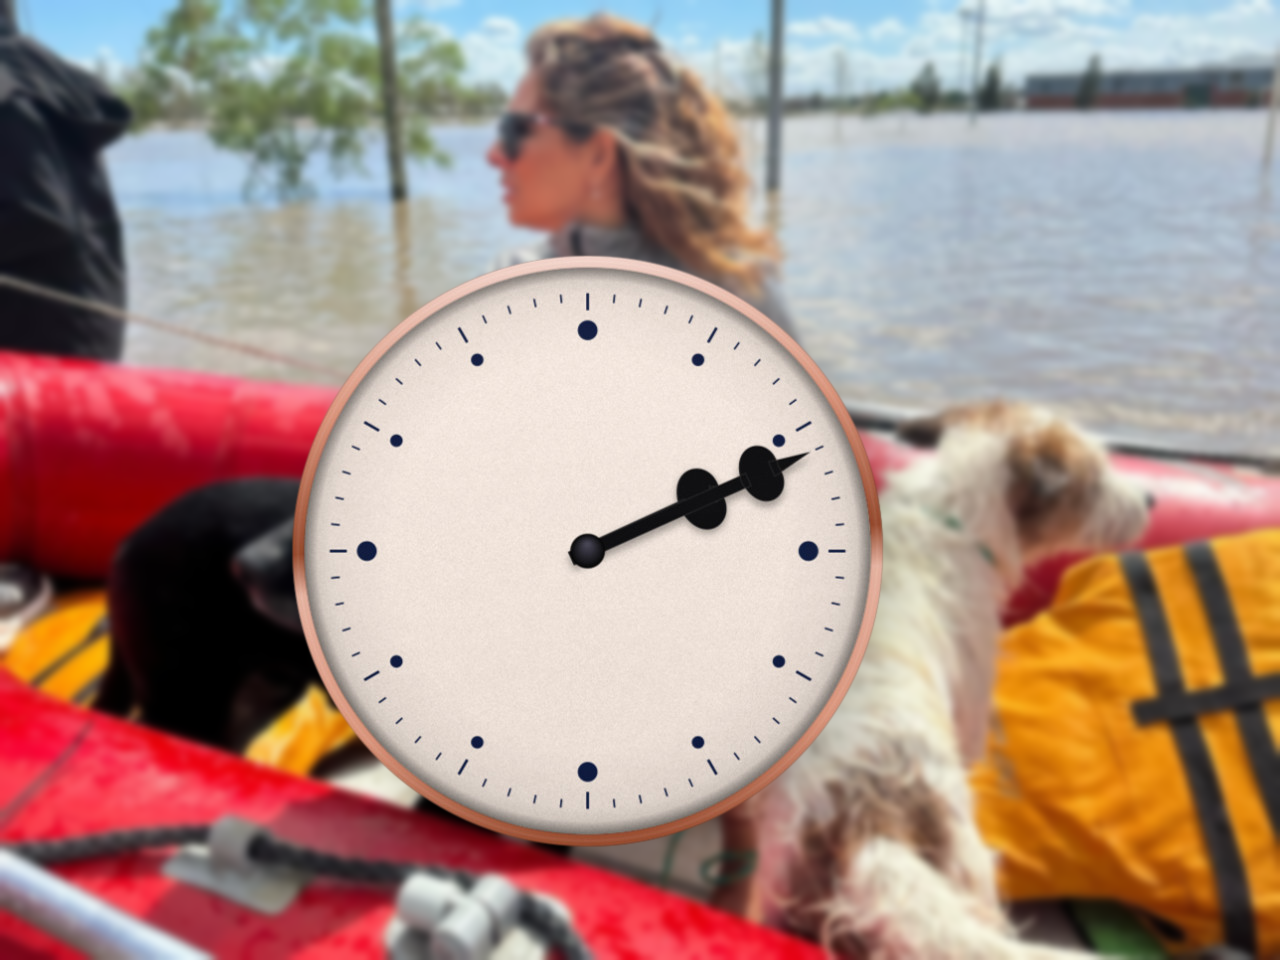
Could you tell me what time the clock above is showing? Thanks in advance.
2:11
